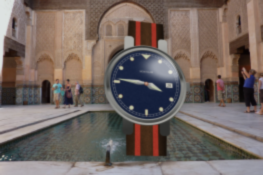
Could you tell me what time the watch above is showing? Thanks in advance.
3:46
